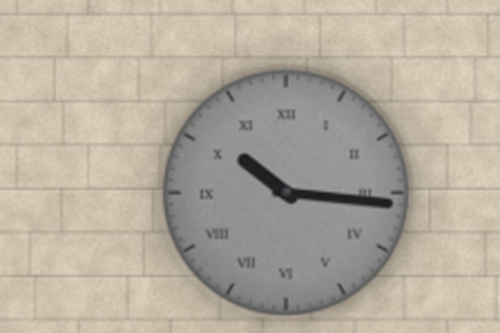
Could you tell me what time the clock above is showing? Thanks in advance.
10:16
